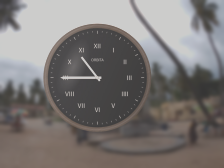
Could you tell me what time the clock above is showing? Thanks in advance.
10:45
